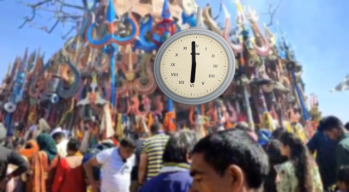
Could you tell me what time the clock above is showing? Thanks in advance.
5:59
